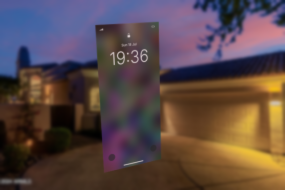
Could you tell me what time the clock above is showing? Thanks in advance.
19:36
